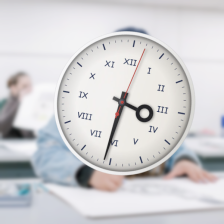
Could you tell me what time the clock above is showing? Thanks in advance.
3:31:02
